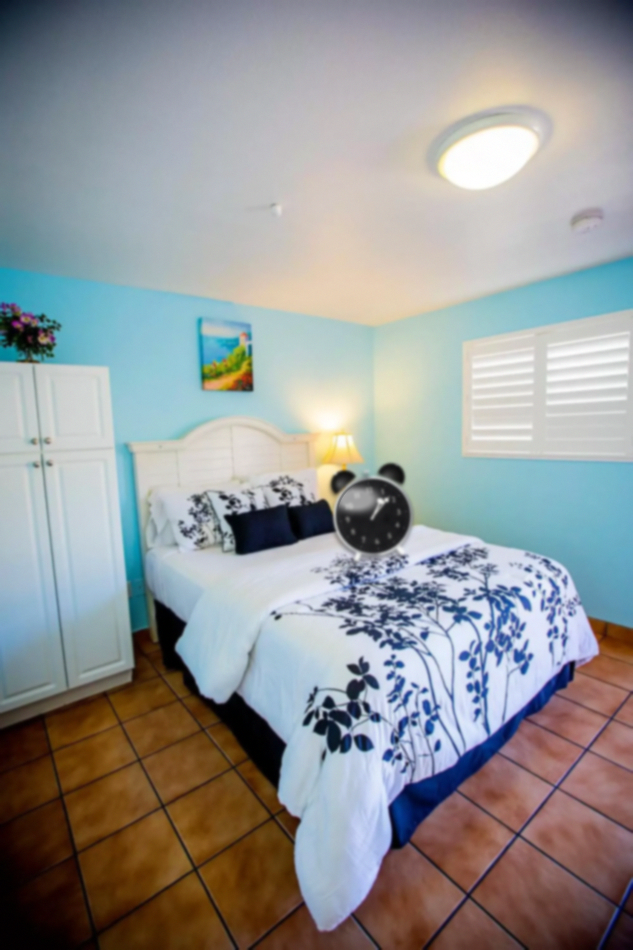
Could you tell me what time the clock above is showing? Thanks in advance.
1:08
